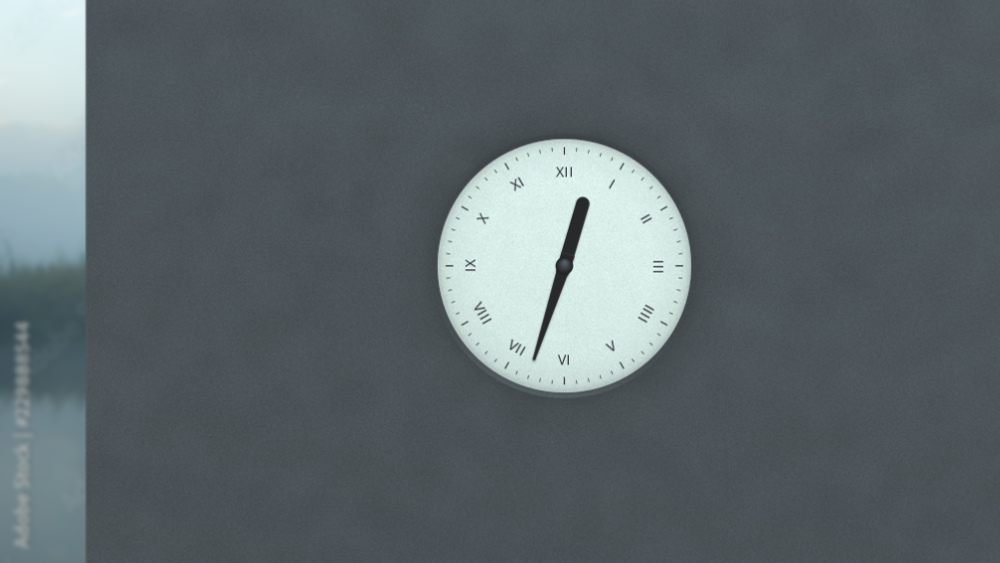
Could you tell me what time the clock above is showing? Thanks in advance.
12:33
